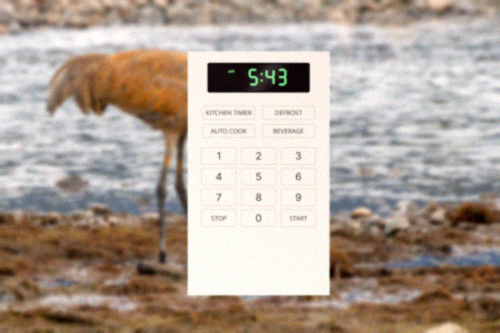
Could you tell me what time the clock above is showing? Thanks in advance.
5:43
